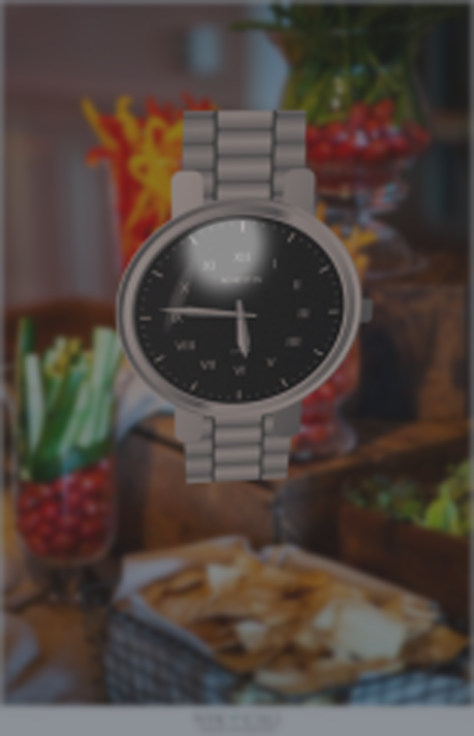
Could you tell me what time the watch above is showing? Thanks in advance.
5:46
